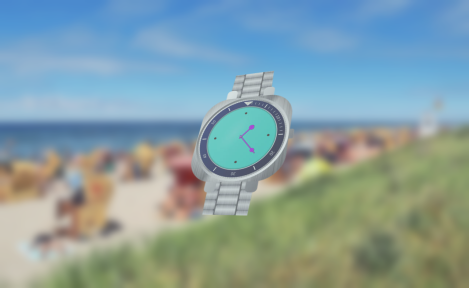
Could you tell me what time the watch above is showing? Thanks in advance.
1:23
